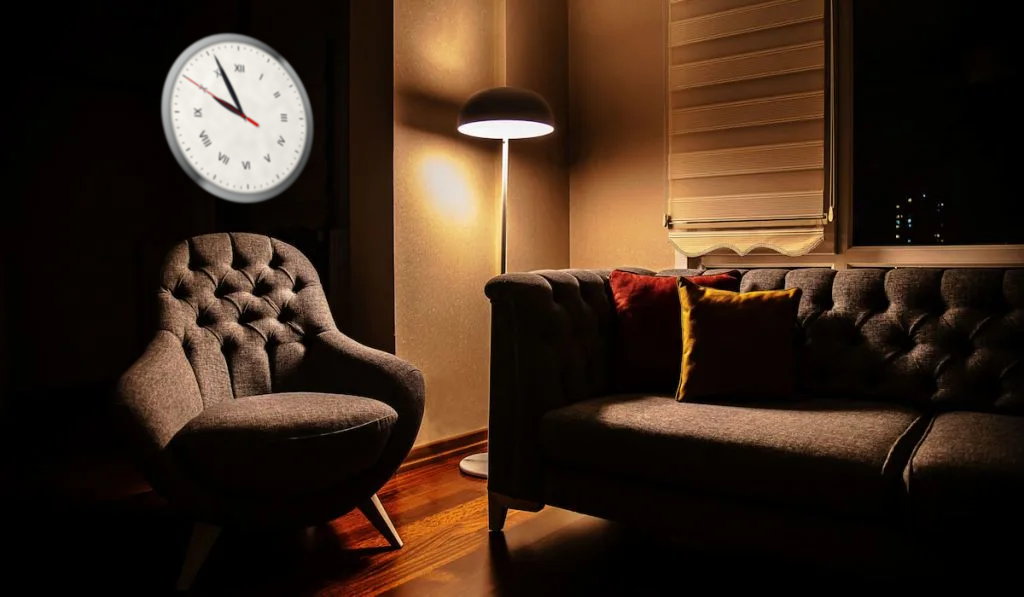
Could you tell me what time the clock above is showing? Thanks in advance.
9:55:50
